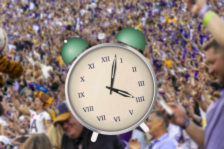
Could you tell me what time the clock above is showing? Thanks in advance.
4:03
